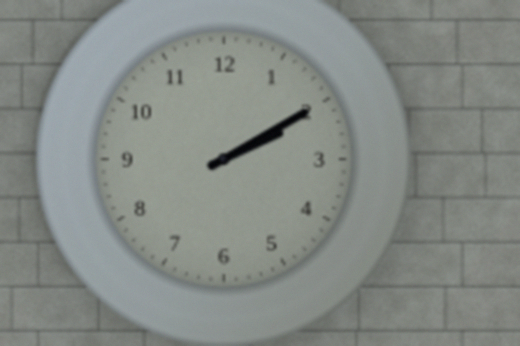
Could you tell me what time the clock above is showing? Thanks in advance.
2:10
